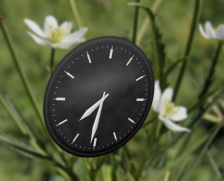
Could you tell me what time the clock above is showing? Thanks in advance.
7:31
